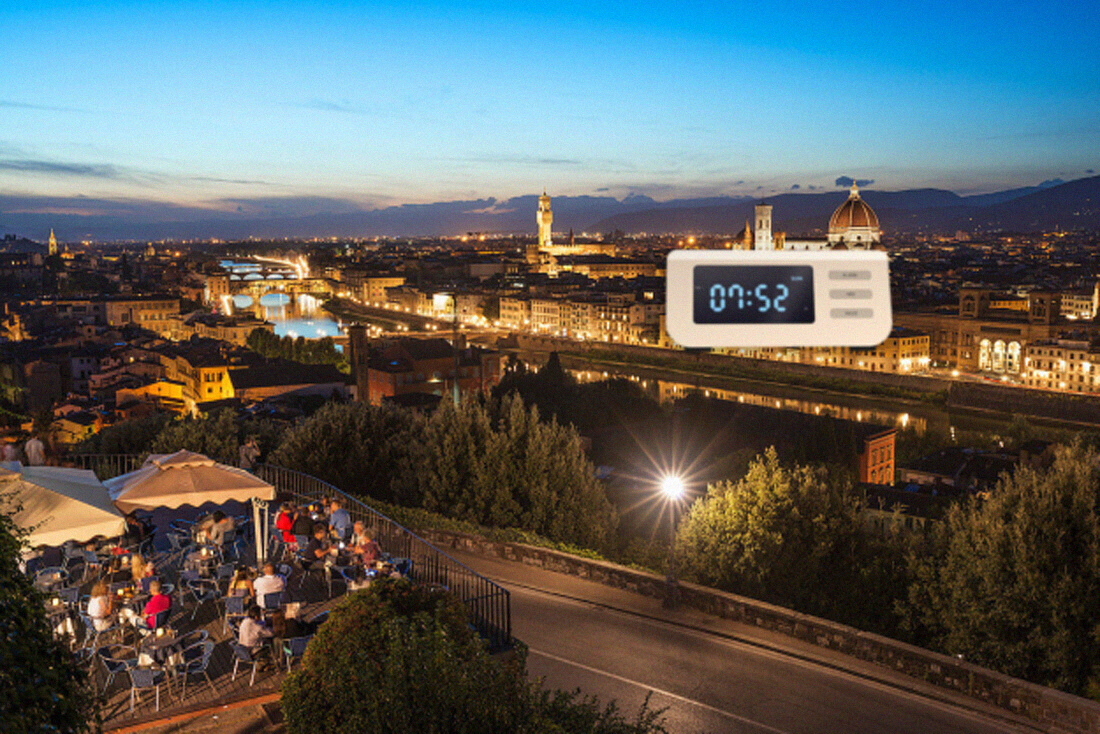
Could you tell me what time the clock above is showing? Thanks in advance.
7:52
